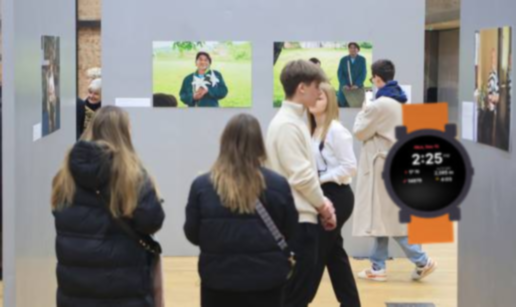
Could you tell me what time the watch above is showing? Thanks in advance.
2:25
